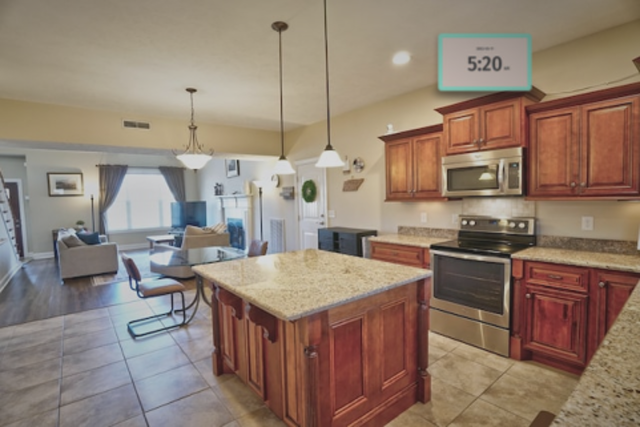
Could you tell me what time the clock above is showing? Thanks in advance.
5:20
